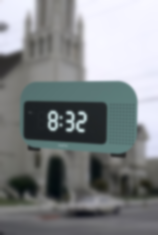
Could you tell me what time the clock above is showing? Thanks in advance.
8:32
